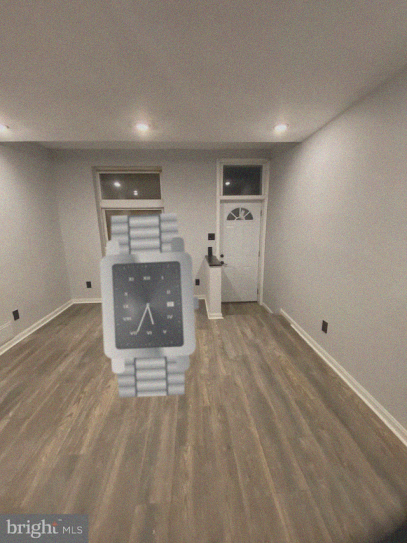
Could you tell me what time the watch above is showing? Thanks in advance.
5:34
